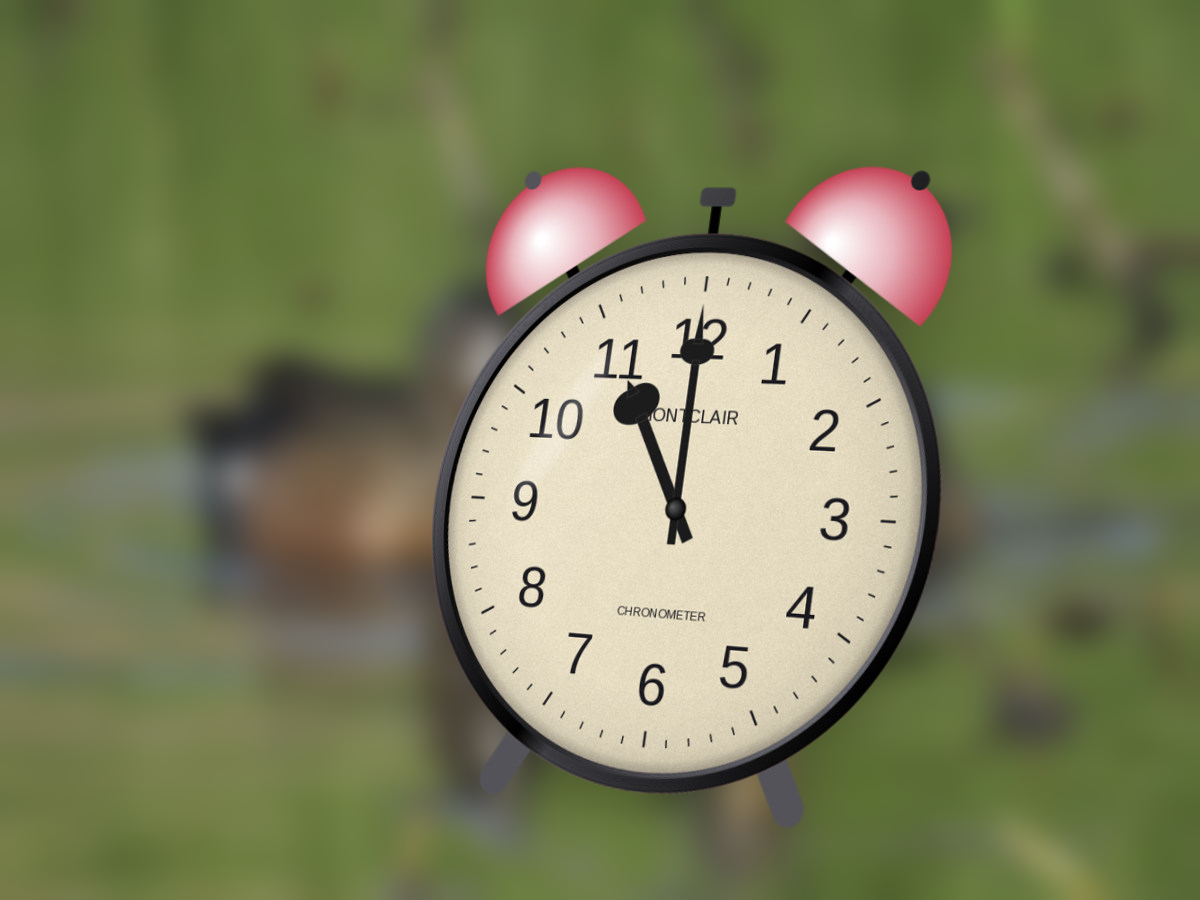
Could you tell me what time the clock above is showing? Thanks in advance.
11:00
